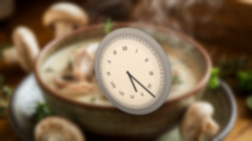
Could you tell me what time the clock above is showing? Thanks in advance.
5:22
